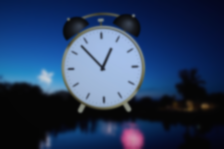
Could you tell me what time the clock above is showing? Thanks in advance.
12:53
